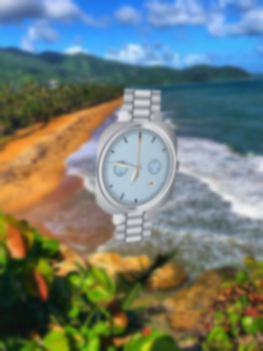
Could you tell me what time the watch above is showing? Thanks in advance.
6:47
